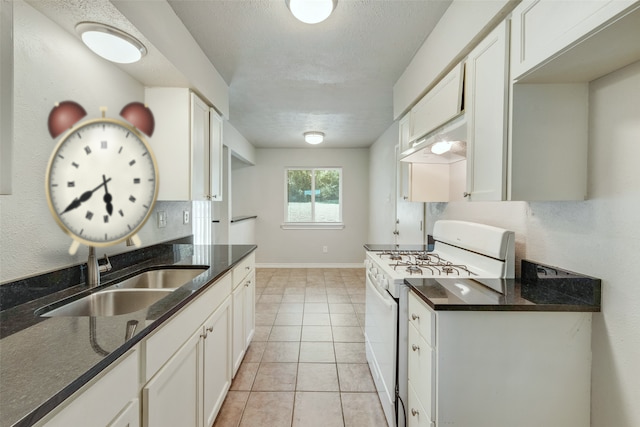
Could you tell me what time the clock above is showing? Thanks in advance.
5:40
